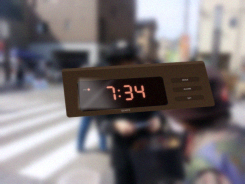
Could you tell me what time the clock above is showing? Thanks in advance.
7:34
